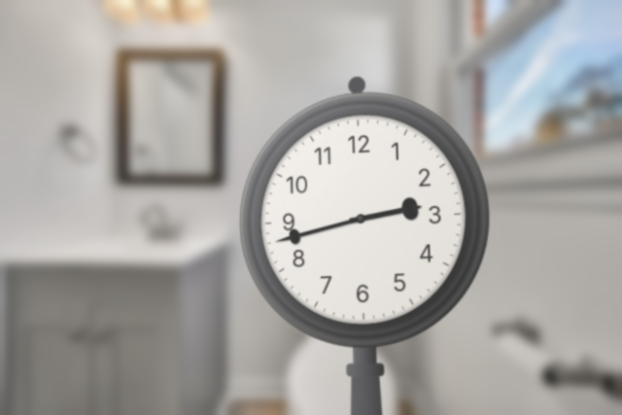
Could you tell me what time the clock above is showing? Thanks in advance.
2:43
